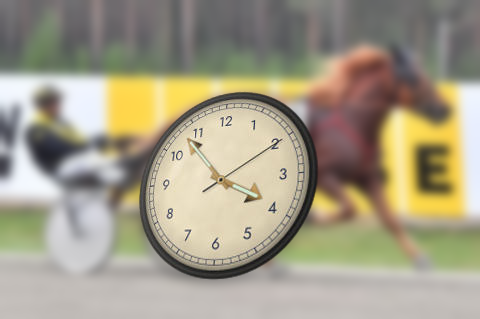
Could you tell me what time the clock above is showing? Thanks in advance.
3:53:10
